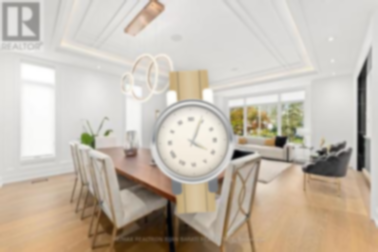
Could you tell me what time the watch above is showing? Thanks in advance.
4:04
